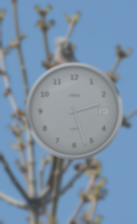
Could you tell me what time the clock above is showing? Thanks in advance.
2:27
